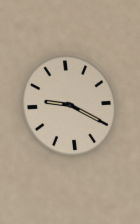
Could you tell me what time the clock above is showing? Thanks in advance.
9:20
